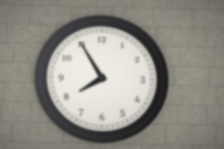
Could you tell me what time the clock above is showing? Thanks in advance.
7:55
